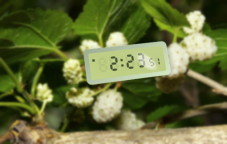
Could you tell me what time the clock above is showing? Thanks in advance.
2:23:51
